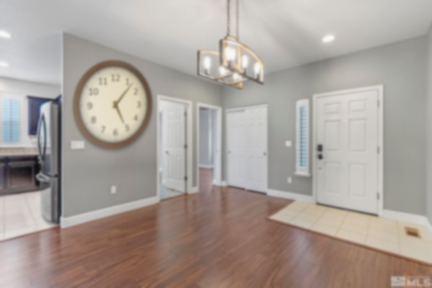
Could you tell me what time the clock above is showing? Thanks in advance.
5:07
